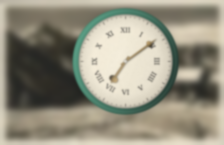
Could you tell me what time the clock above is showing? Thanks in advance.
7:09
